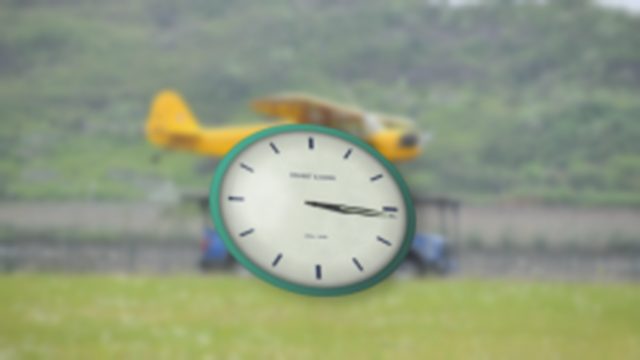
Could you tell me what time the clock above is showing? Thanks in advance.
3:16
